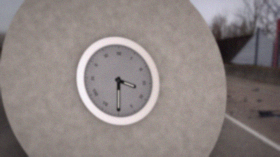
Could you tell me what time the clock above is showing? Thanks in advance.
3:30
